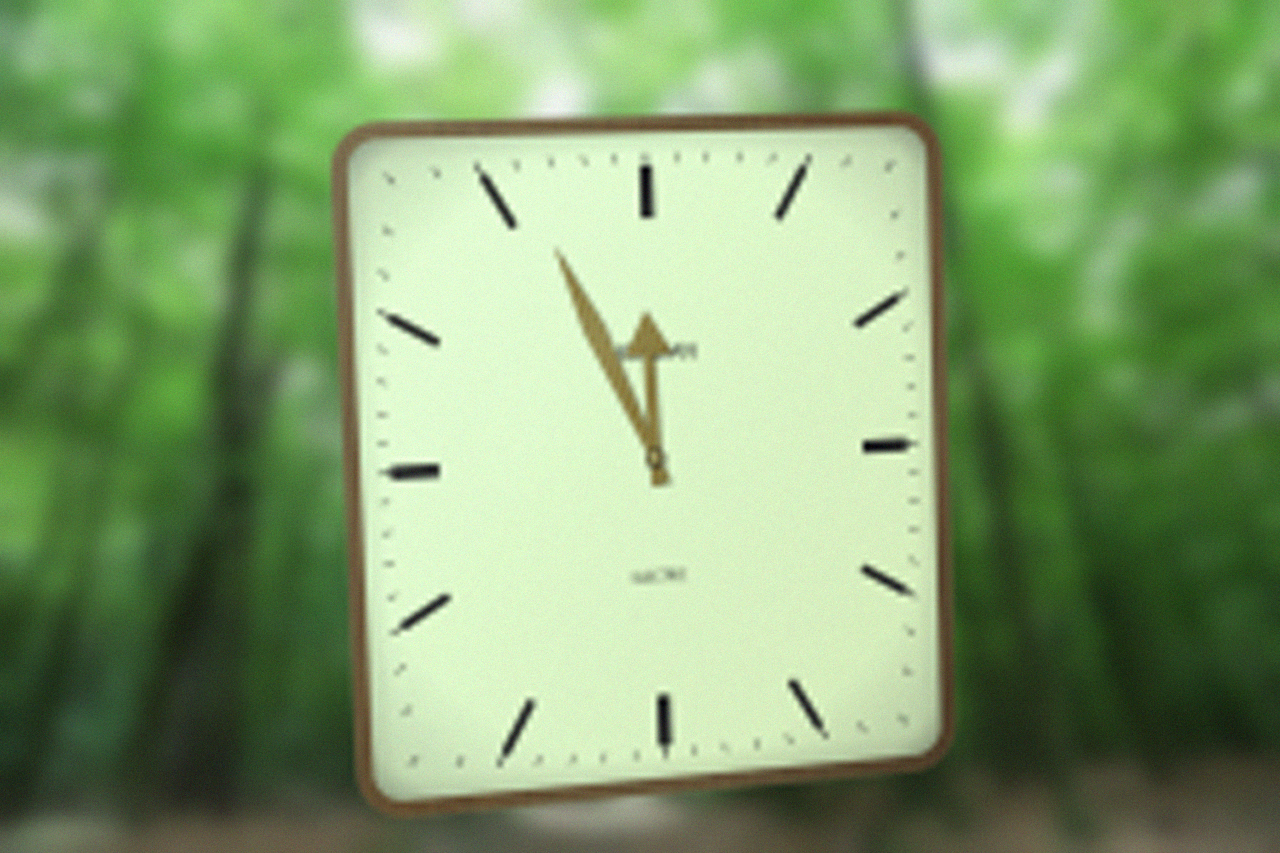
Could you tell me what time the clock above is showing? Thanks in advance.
11:56
